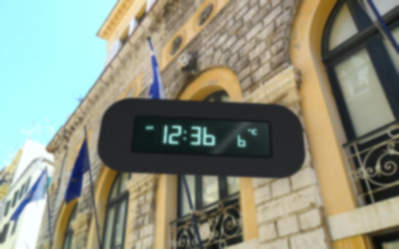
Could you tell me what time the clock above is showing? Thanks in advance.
12:36
